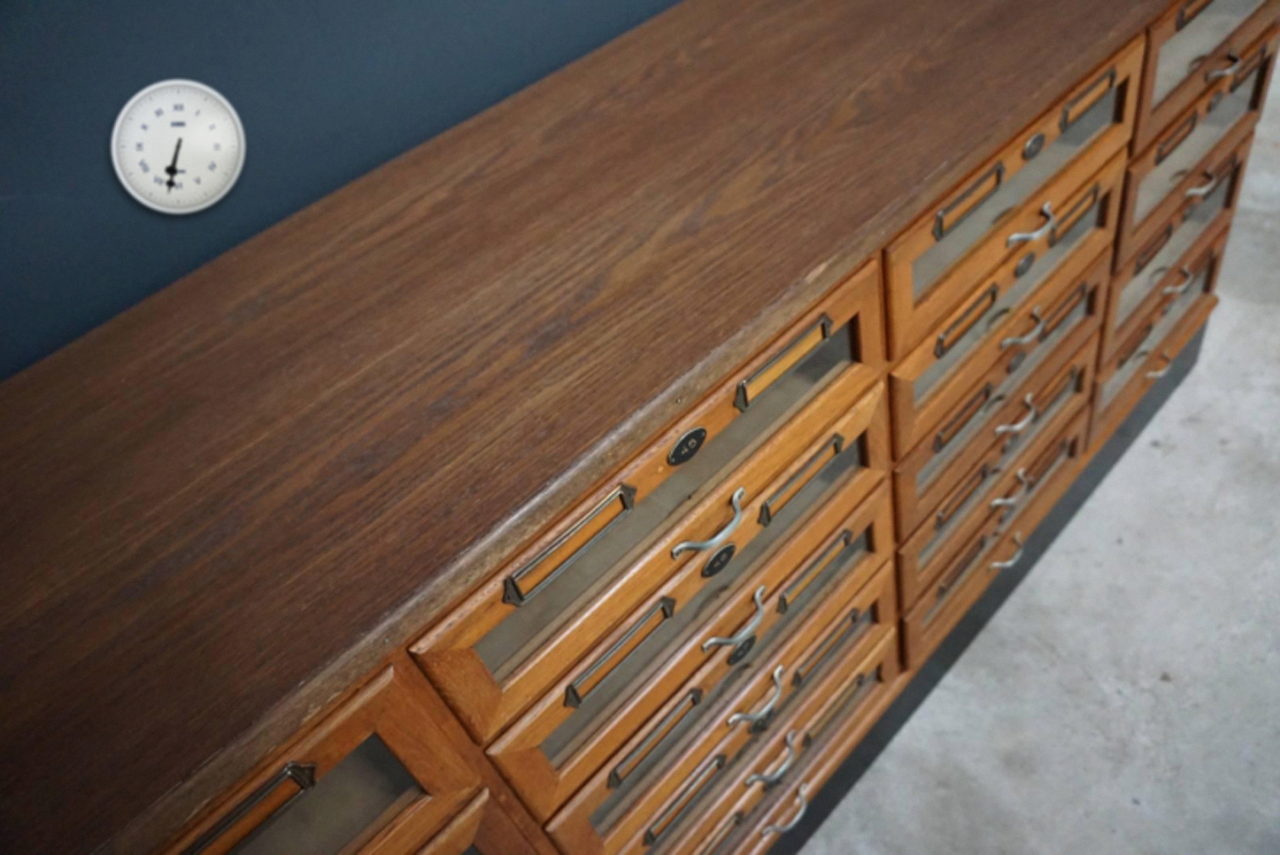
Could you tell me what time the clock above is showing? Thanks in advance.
6:32
